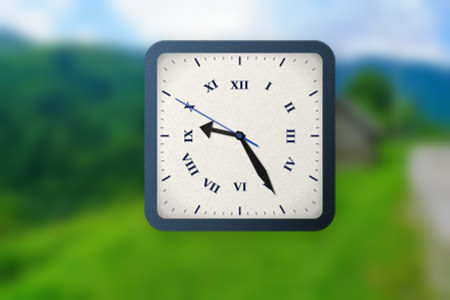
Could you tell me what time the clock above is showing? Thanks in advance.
9:24:50
